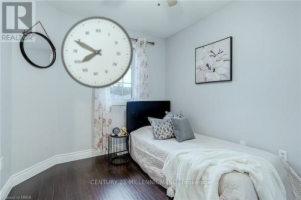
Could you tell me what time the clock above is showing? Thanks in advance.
7:49
